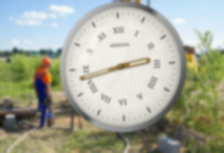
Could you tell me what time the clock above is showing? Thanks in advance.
2:43
